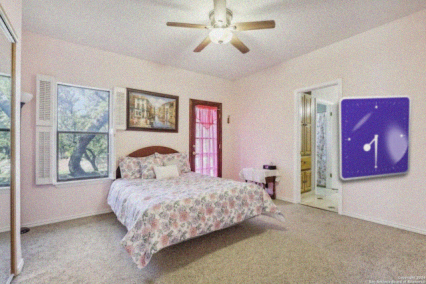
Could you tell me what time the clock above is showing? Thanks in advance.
7:30
